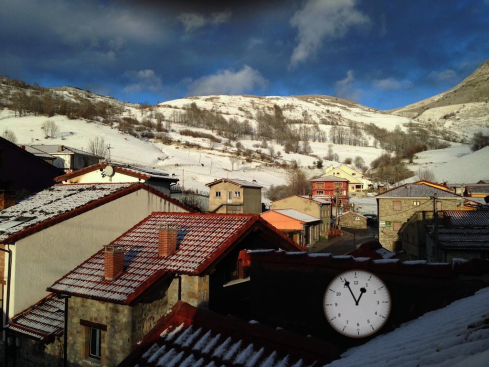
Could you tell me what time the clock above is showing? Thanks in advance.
12:56
